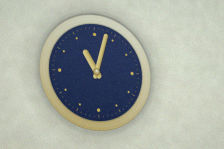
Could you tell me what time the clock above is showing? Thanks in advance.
11:03
